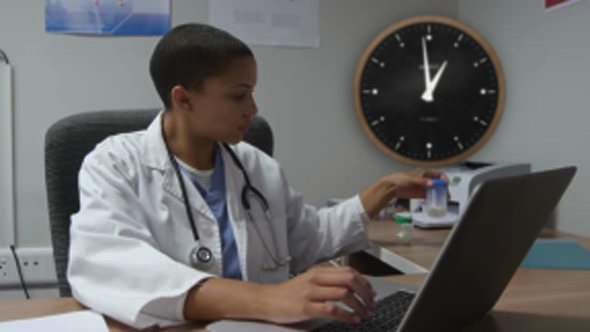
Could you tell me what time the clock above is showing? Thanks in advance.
12:59
